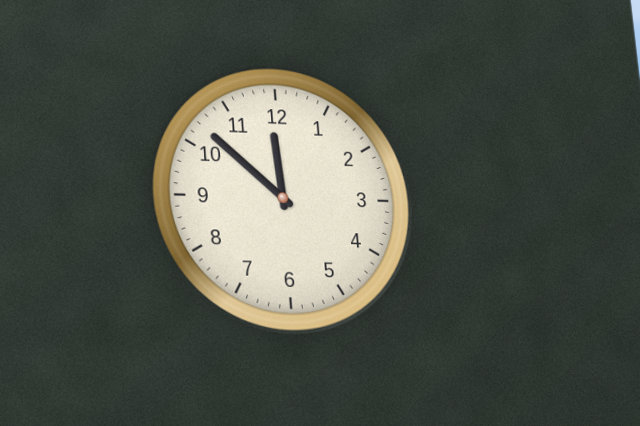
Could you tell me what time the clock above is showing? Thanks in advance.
11:52
